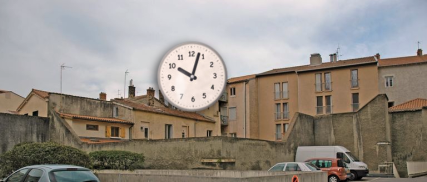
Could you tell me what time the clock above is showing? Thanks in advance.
10:03
